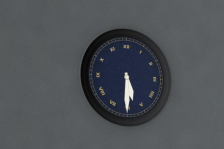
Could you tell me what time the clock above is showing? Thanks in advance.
5:30
